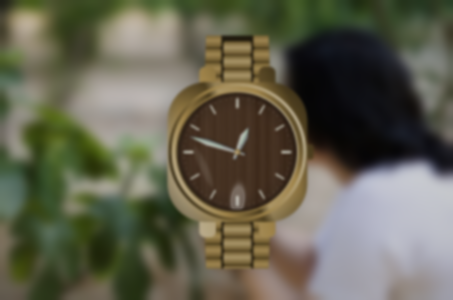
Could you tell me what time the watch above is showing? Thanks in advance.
12:48
